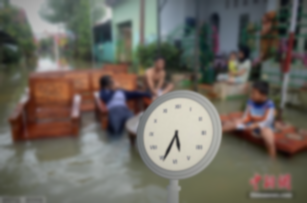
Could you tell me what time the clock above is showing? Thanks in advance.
5:34
